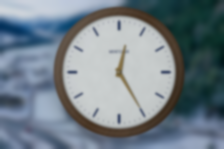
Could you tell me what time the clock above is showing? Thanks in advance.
12:25
